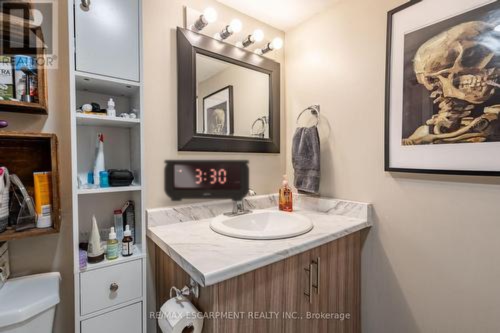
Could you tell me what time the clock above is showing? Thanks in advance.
3:30
